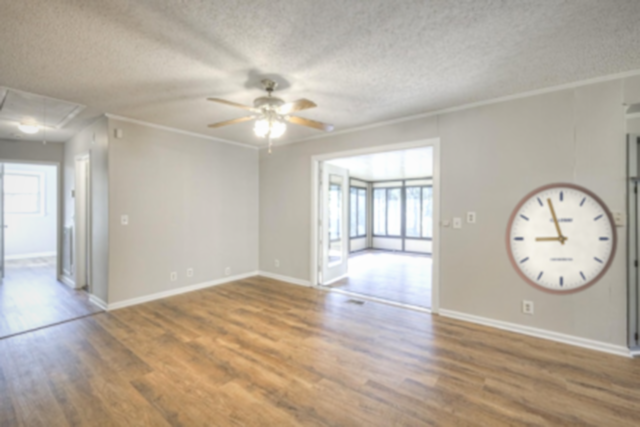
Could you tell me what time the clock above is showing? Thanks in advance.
8:57
